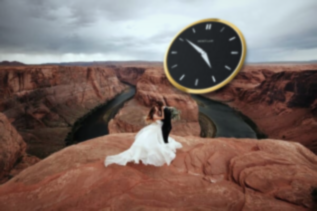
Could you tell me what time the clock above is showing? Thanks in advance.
4:51
